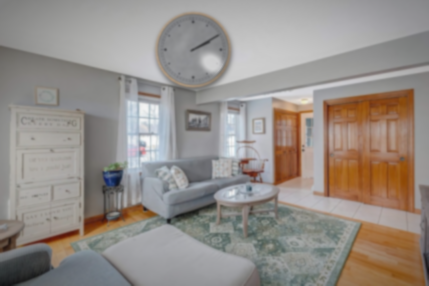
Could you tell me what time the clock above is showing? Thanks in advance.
2:10
